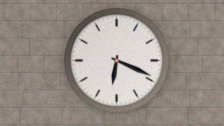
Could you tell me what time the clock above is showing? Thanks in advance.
6:19
